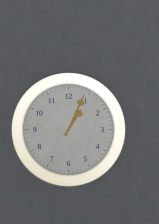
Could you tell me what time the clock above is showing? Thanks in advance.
1:04
